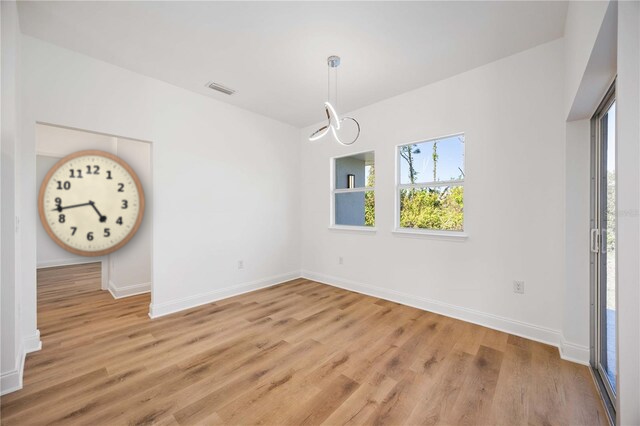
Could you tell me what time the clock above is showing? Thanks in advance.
4:43
